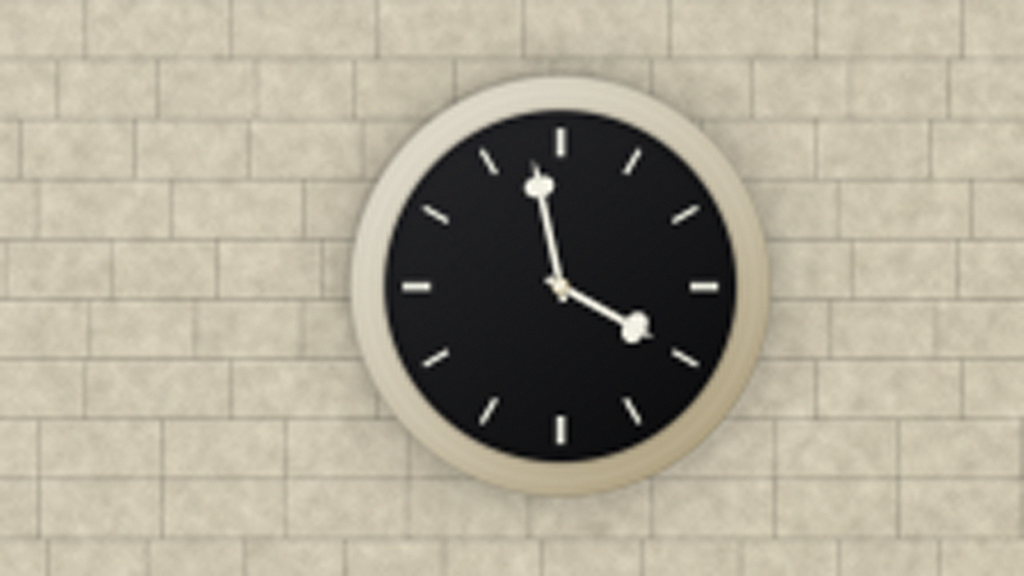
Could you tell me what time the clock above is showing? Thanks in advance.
3:58
